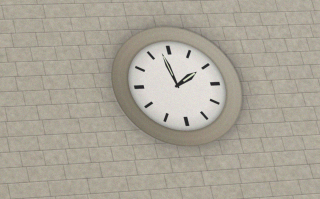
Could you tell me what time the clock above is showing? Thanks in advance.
1:58
